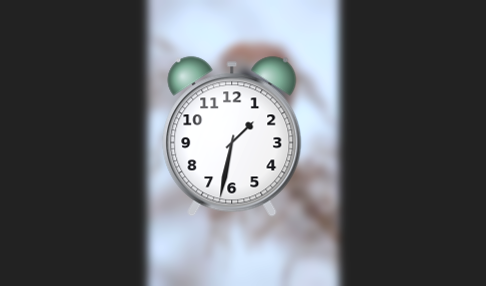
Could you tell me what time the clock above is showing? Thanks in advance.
1:32
